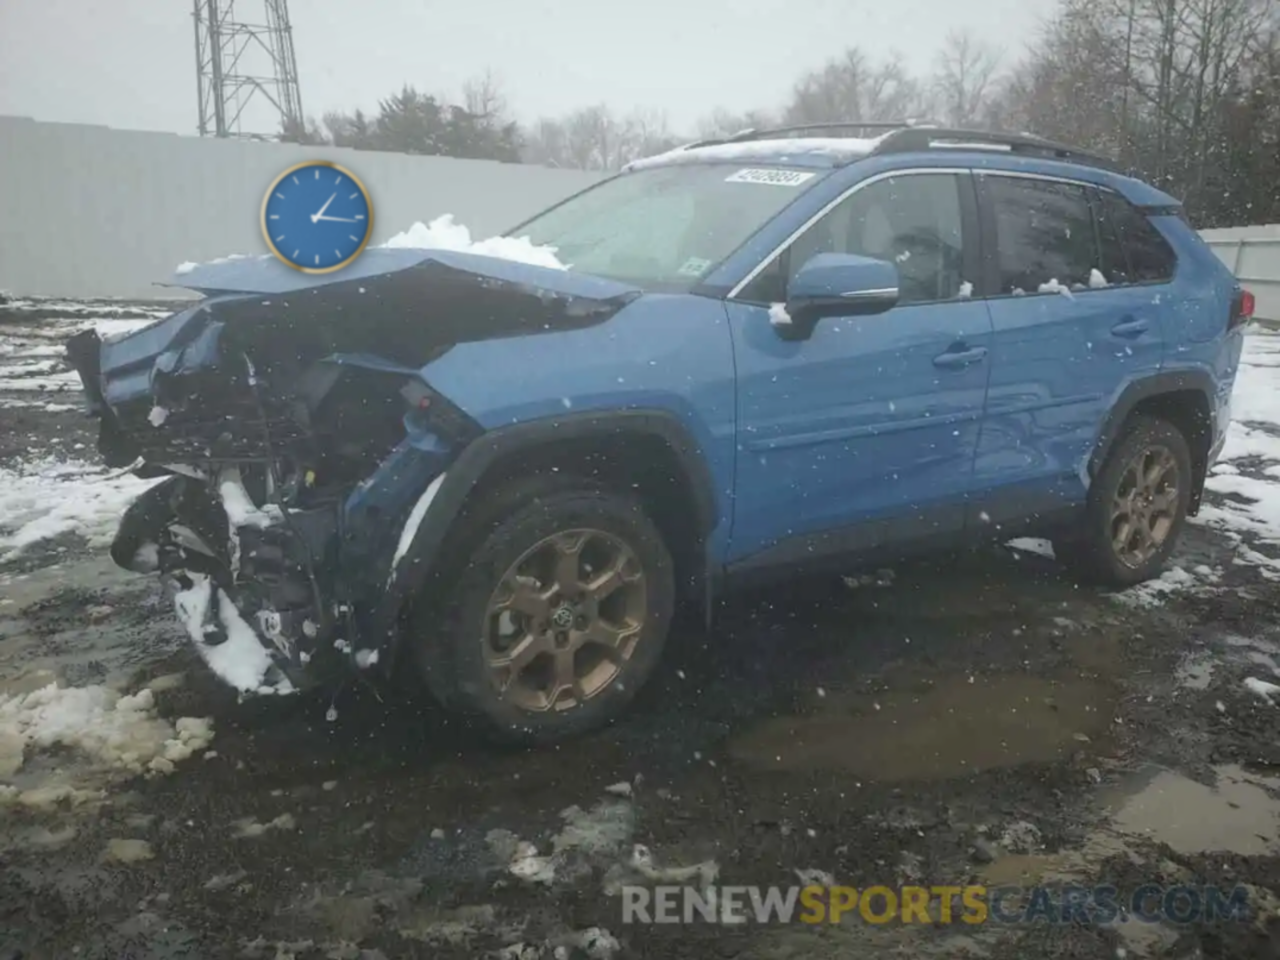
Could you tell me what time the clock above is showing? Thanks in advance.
1:16
